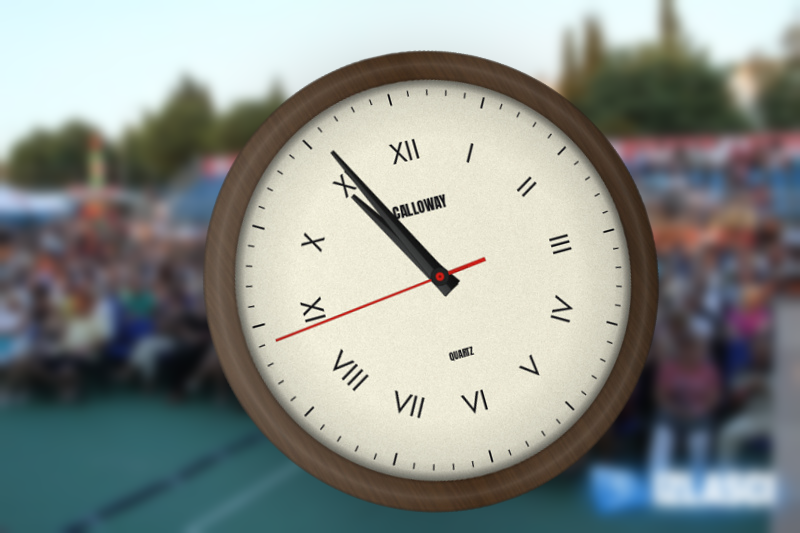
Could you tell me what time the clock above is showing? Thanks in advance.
10:55:44
